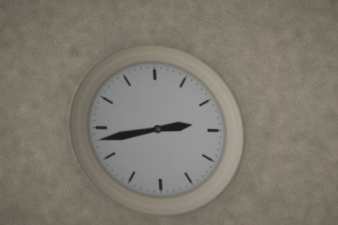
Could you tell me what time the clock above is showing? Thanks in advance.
2:43
